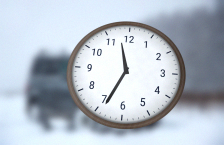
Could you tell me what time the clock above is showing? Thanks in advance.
11:34
